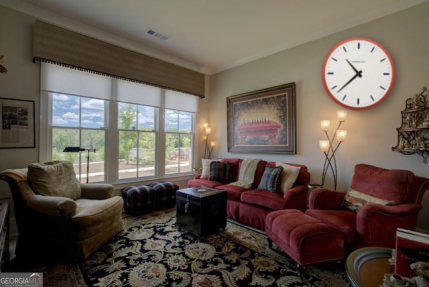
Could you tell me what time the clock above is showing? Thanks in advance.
10:38
